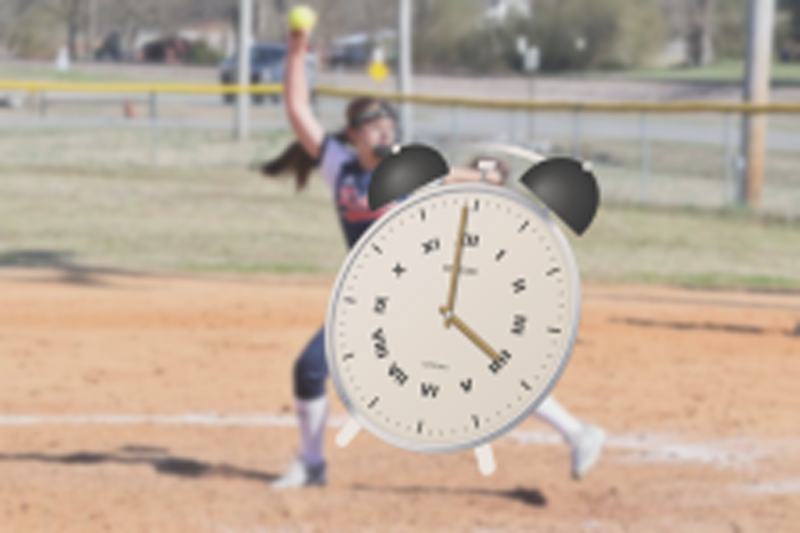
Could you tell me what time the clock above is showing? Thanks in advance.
3:59
